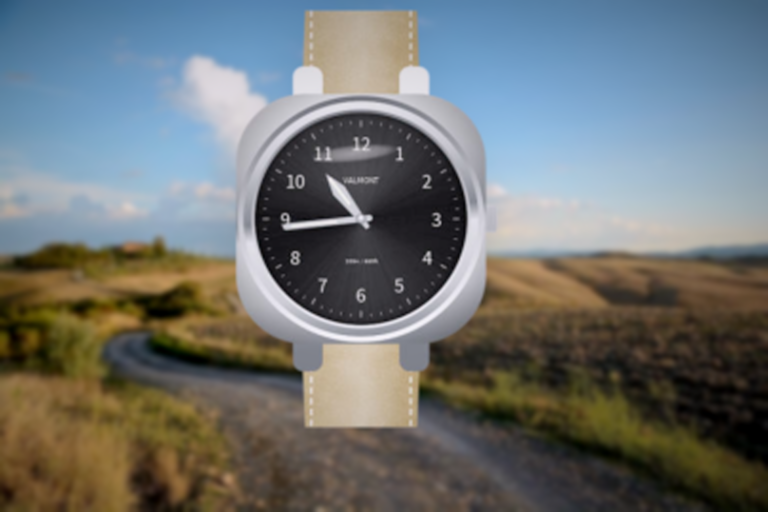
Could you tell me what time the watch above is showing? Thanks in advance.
10:44
